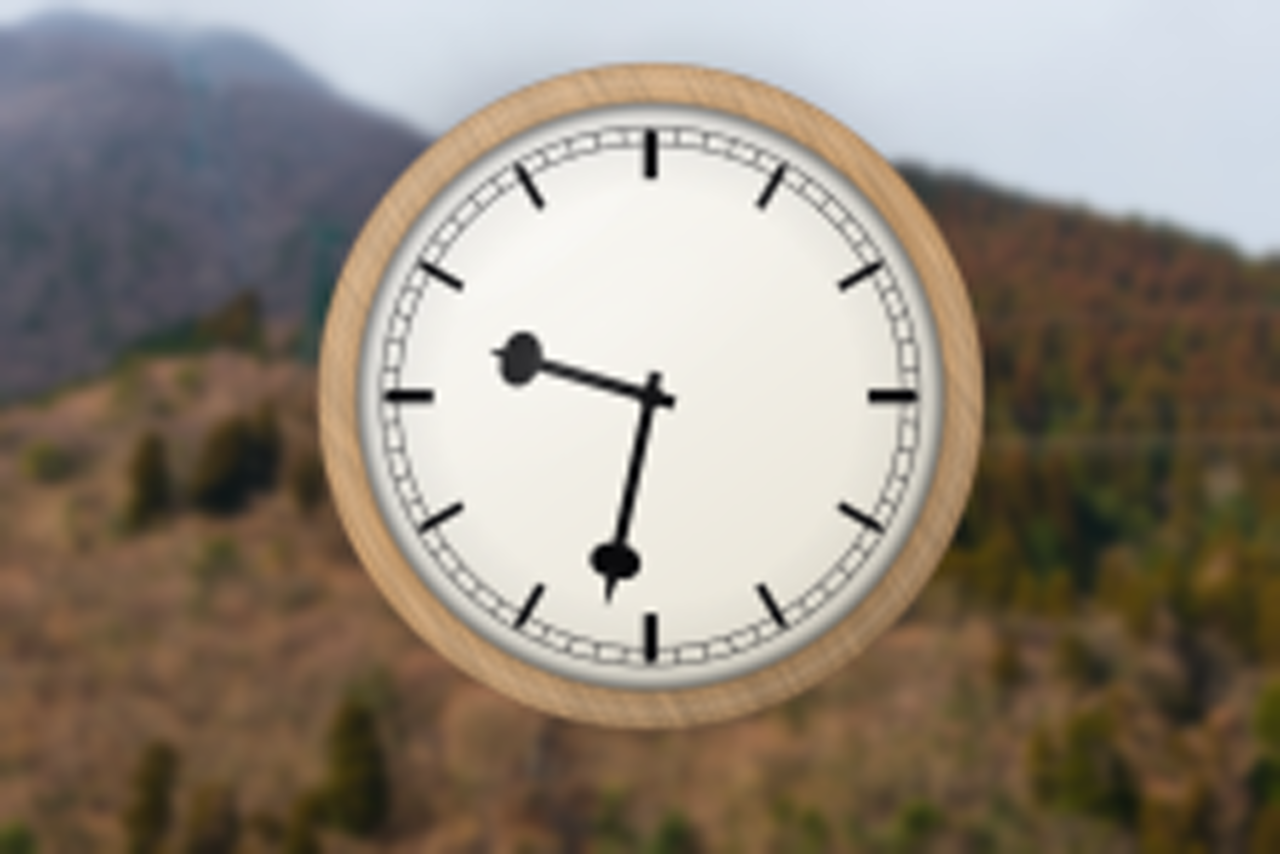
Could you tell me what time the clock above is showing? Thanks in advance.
9:32
